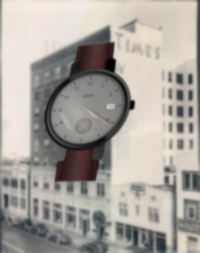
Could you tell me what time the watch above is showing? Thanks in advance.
4:21
